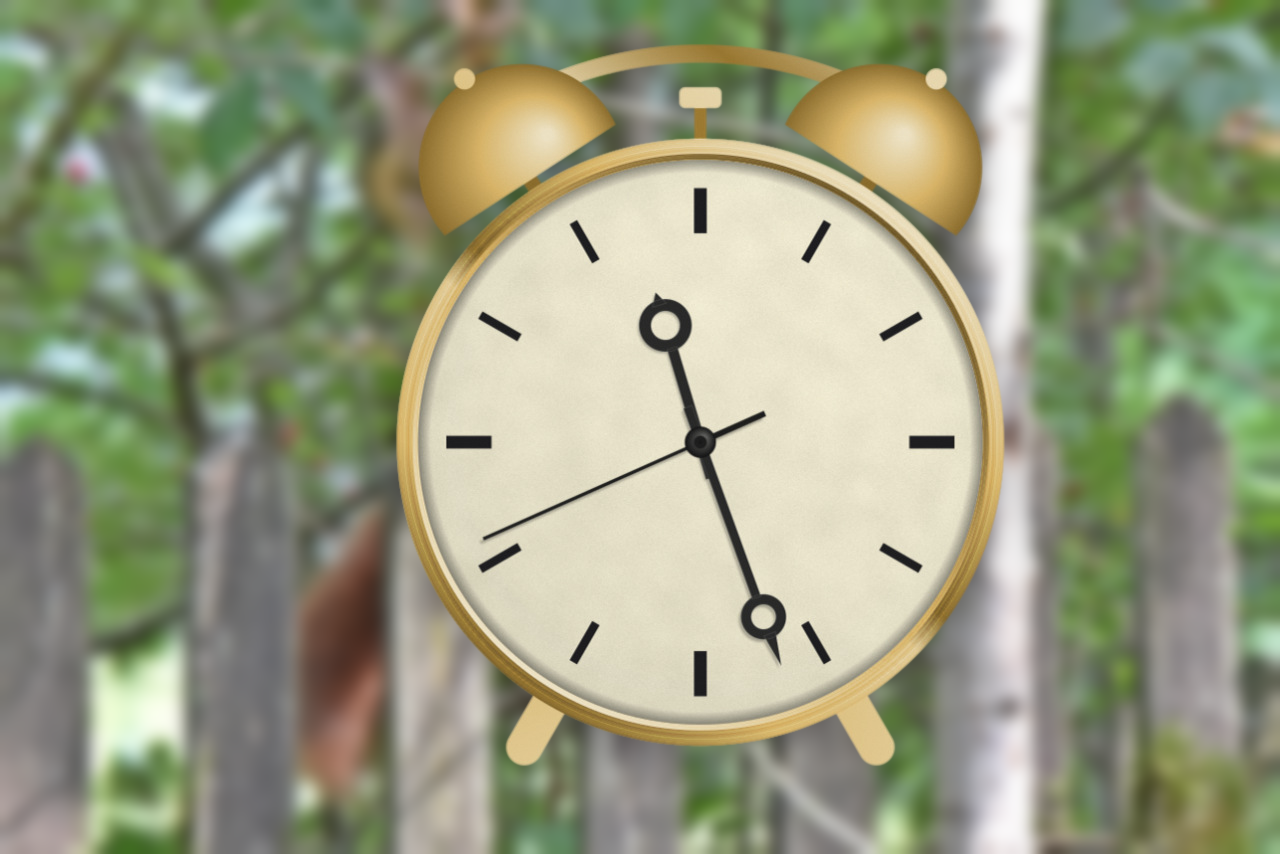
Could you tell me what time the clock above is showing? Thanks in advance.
11:26:41
